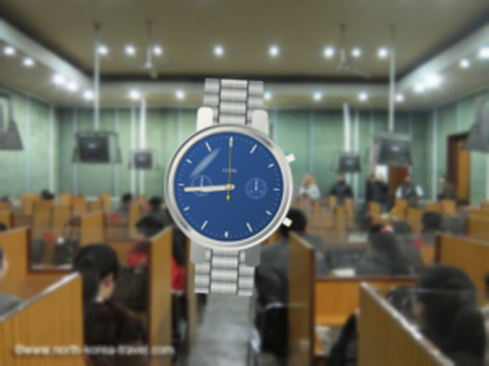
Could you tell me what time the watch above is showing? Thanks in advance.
8:44
